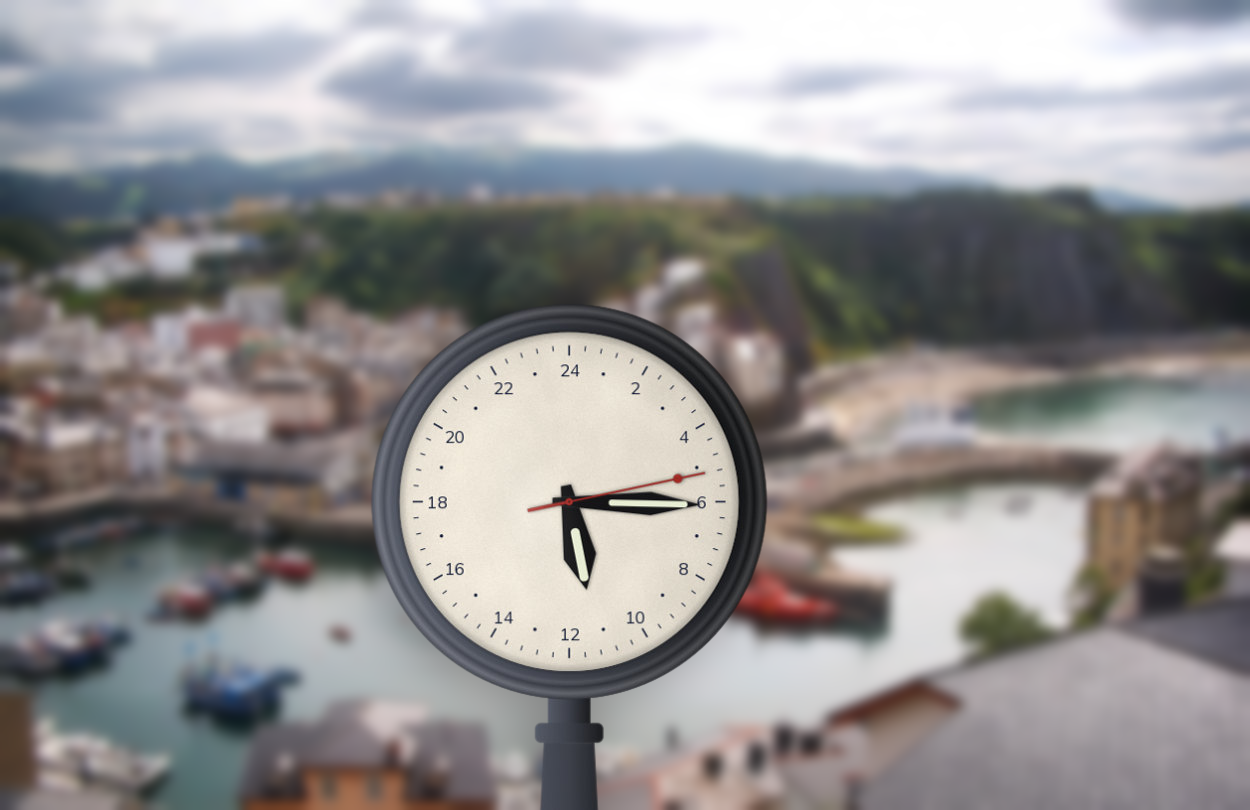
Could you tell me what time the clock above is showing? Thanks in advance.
11:15:13
